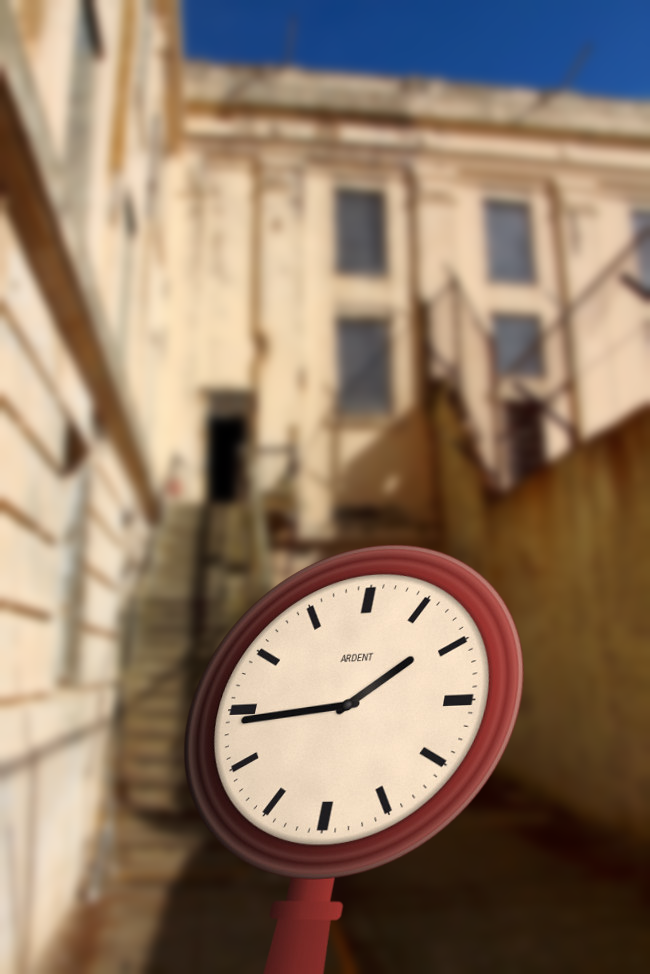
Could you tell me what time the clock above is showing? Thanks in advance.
1:44
